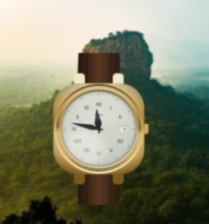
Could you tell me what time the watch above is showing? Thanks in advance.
11:47
